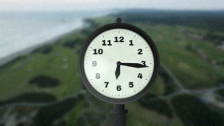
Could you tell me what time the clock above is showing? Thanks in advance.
6:16
